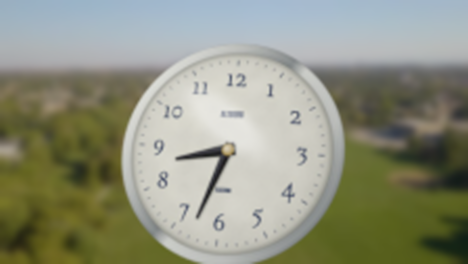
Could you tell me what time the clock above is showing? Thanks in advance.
8:33
